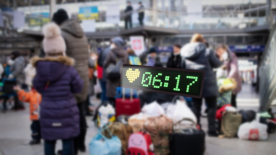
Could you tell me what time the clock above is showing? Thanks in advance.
6:17
